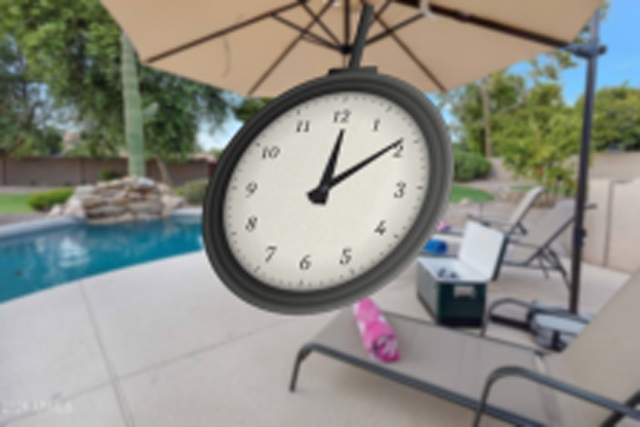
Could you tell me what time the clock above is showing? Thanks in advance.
12:09
